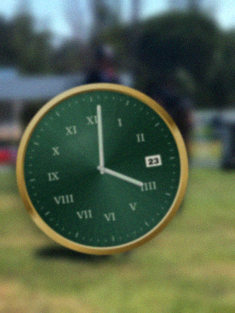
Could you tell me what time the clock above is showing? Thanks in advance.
4:01
